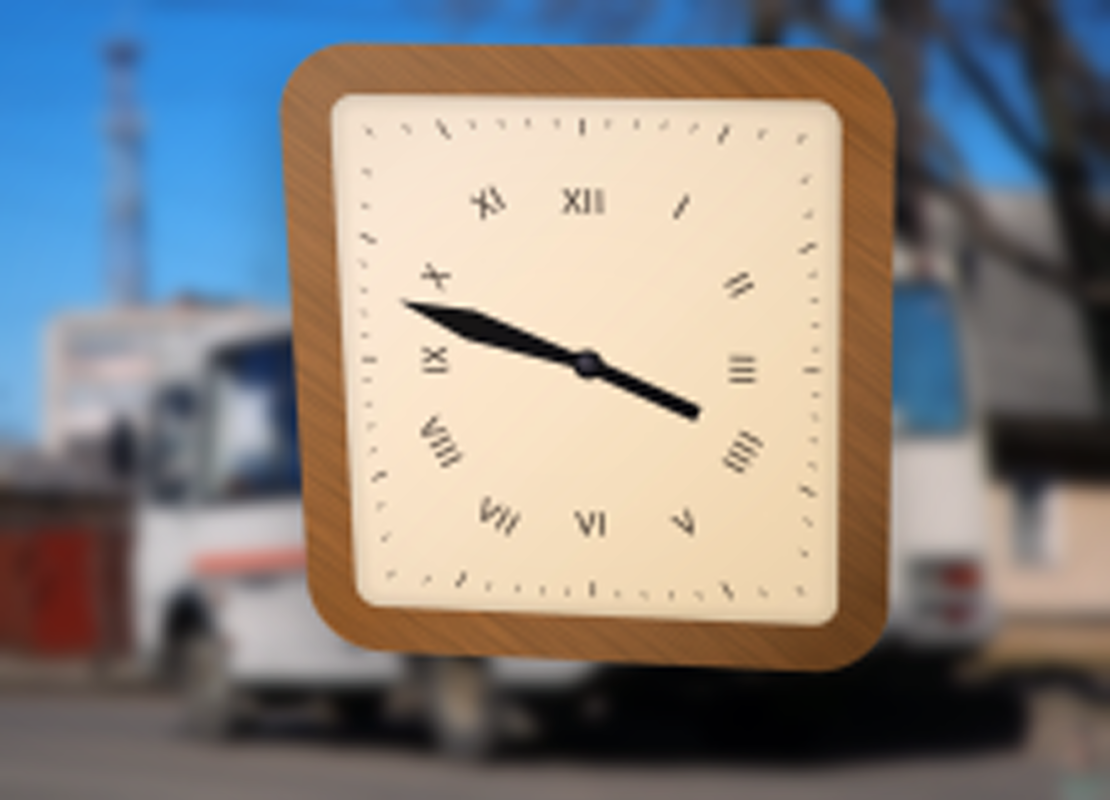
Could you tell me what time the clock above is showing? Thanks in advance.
3:48
